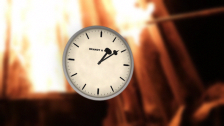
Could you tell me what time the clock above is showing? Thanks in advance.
1:09
